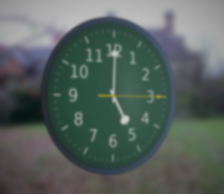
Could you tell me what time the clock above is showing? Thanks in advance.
5:00:15
